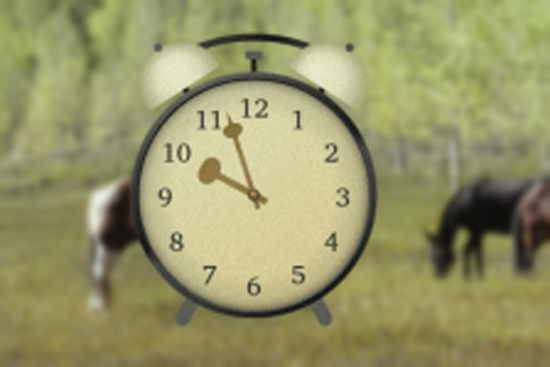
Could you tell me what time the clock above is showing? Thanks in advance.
9:57
